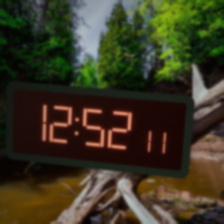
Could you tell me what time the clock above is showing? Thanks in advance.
12:52:11
